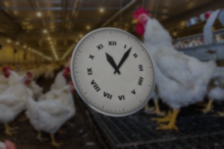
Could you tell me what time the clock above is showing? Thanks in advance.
11:07
